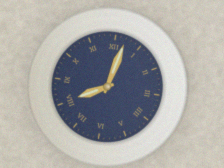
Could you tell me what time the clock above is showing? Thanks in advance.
8:02
